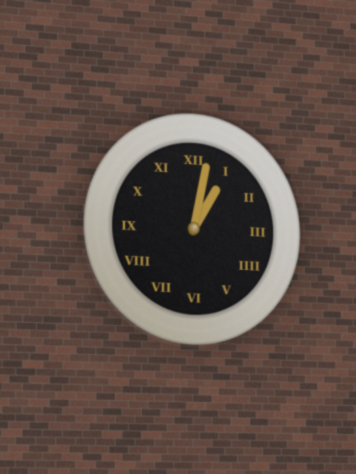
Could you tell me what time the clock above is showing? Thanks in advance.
1:02
